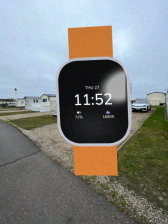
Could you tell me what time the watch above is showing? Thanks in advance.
11:52
